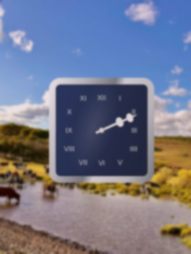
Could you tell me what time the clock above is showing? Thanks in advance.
2:11
